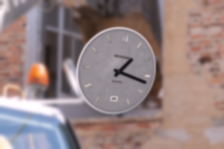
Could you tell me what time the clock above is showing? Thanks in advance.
1:17
